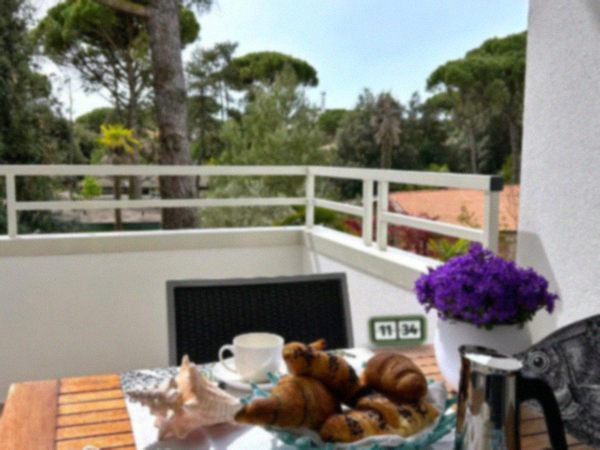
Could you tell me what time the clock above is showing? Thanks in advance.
11:34
